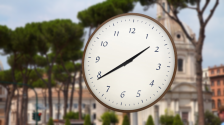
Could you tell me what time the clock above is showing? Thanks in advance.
1:39
